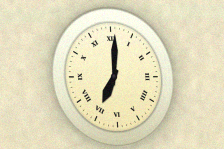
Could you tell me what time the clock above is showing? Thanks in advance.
7:01
